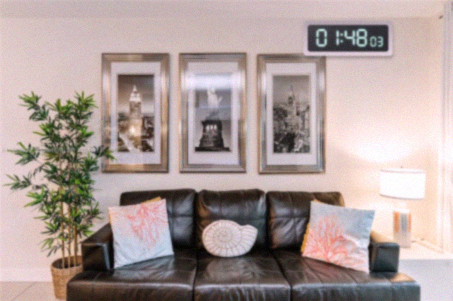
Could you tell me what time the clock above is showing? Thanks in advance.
1:48
